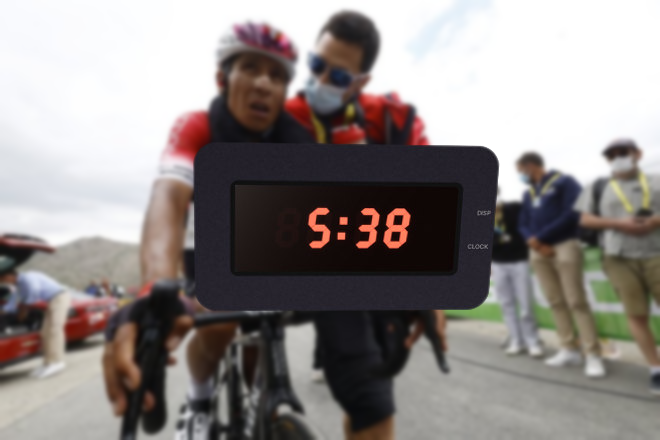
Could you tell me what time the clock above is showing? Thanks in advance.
5:38
